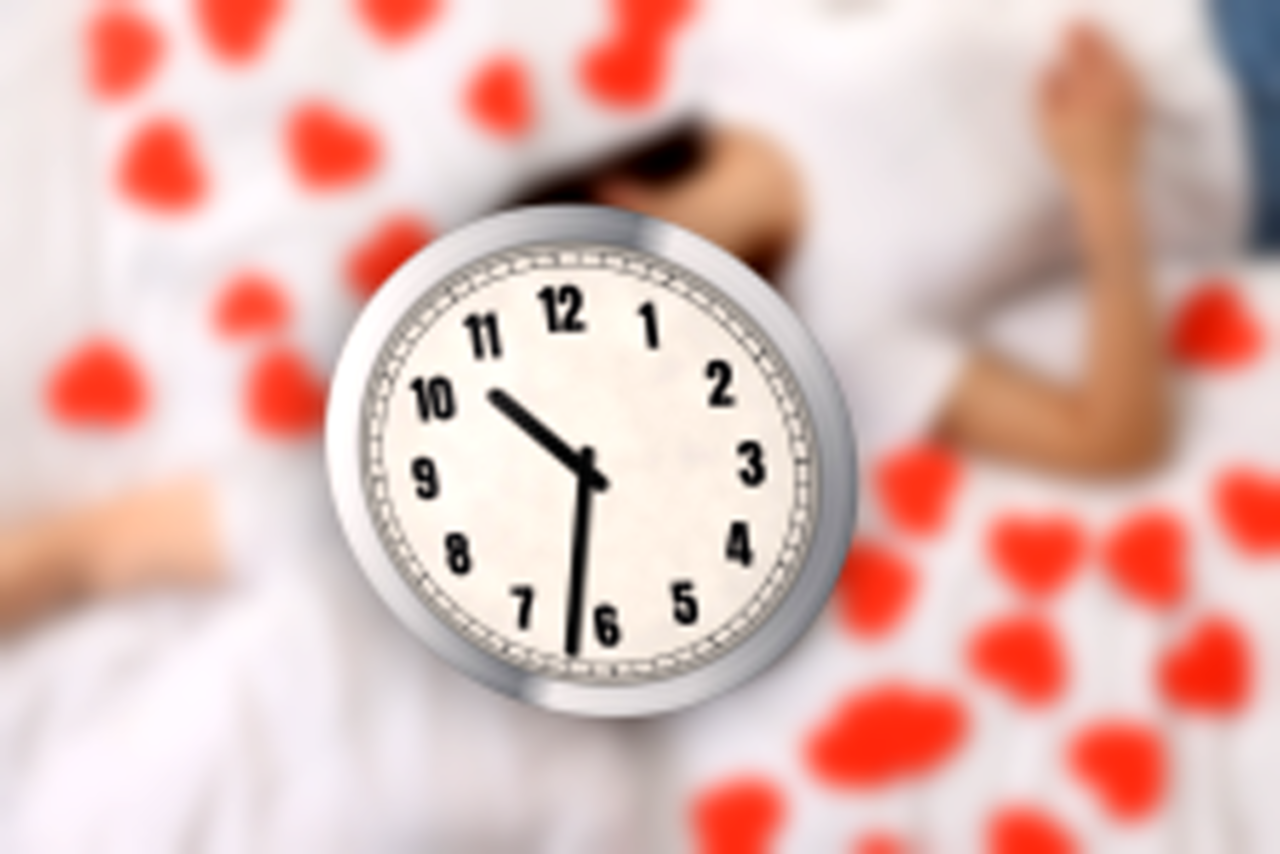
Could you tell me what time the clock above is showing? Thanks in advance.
10:32
